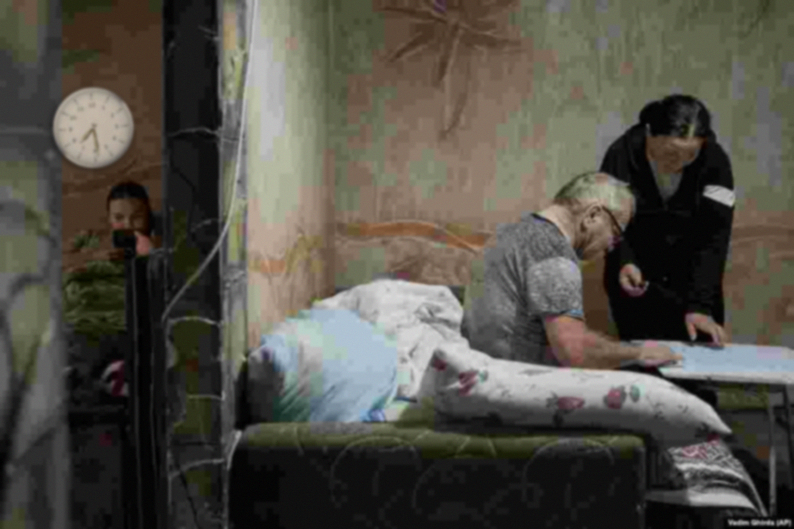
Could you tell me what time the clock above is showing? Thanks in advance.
7:29
